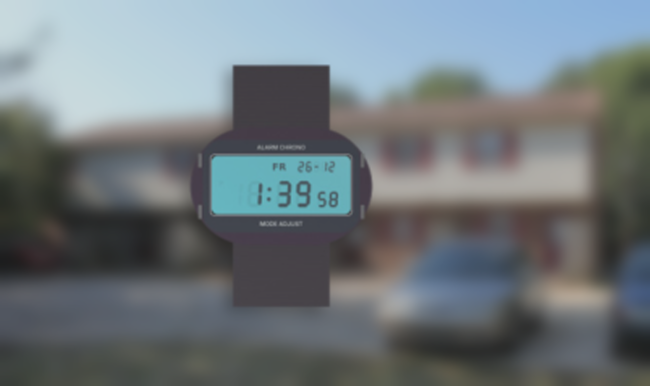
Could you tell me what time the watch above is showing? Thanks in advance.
1:39:58
